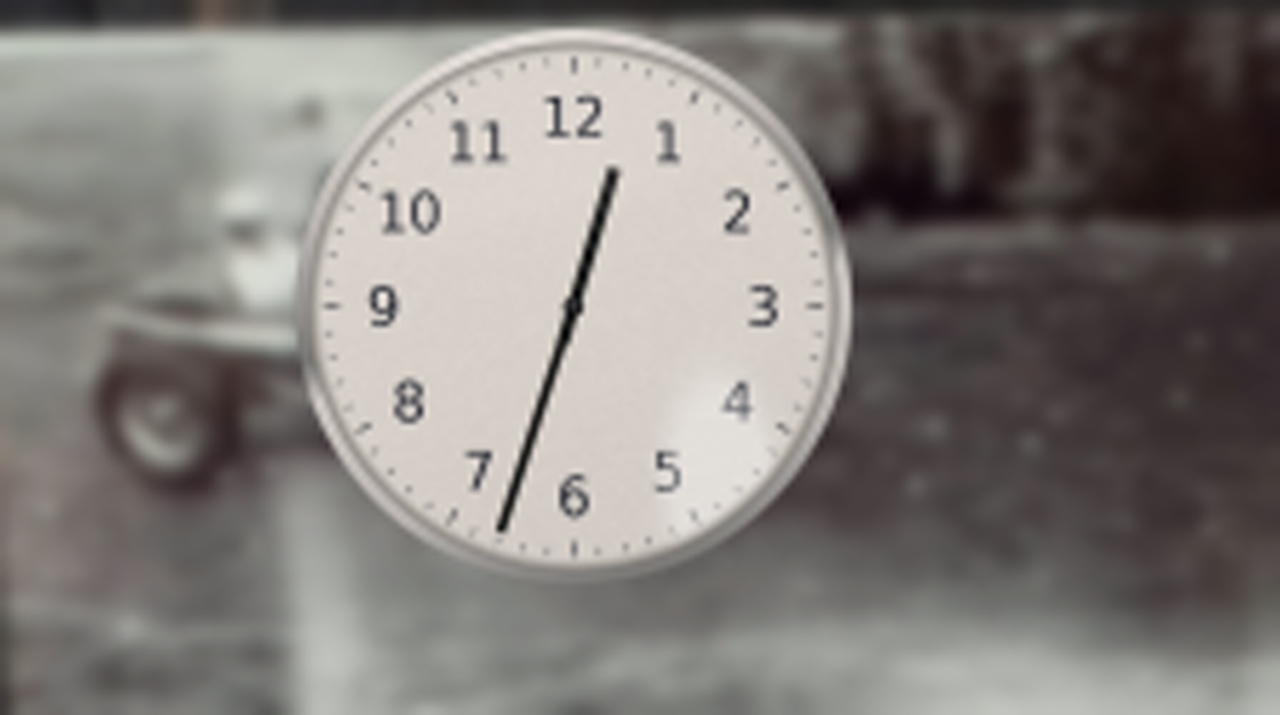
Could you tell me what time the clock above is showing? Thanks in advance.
12:33
